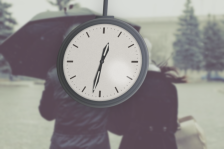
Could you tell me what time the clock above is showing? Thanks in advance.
12:32
